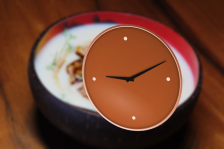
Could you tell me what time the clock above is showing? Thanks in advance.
9:11
